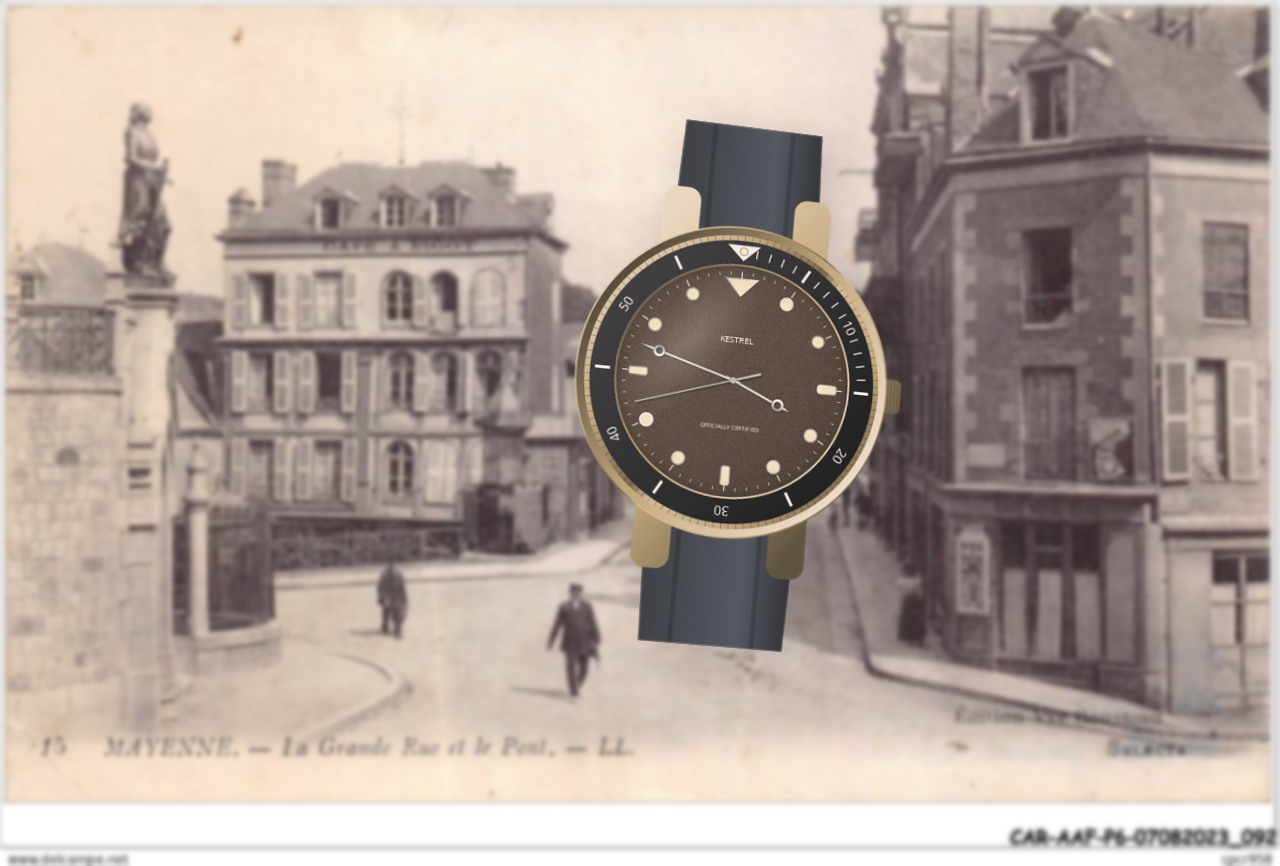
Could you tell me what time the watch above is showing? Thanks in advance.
3:47:42
